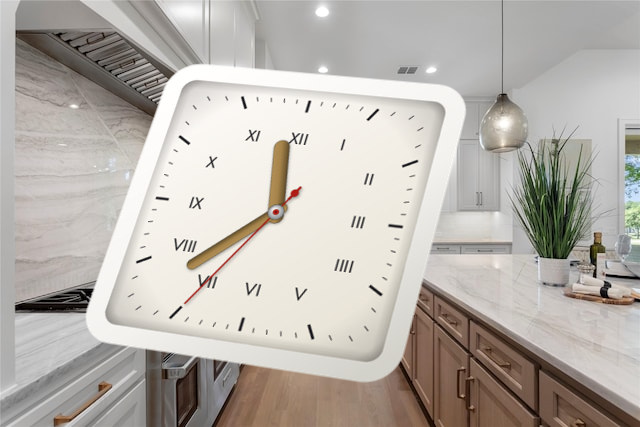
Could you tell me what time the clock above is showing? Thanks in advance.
11:37:35
